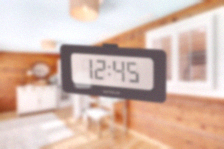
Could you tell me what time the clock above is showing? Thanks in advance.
12:45
